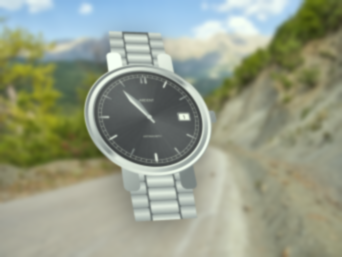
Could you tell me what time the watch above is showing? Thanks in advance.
10:54
